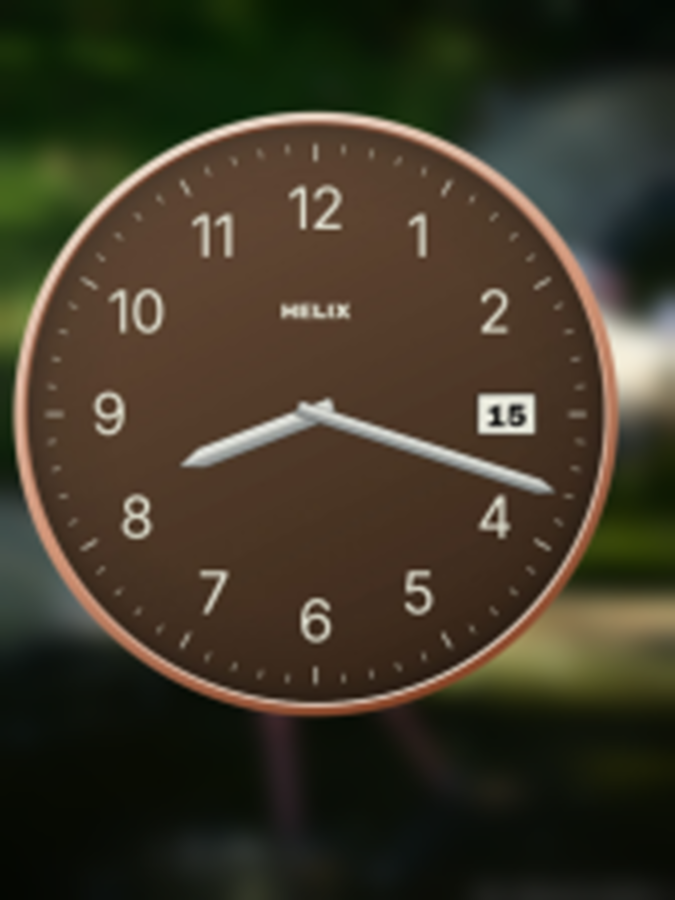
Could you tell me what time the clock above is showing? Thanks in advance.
8:18
